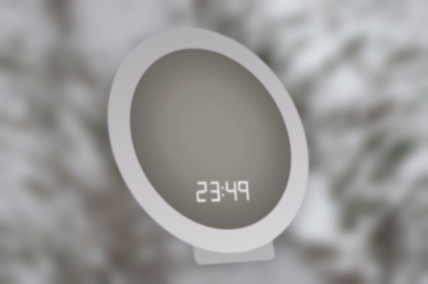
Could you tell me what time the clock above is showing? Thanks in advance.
23:49
